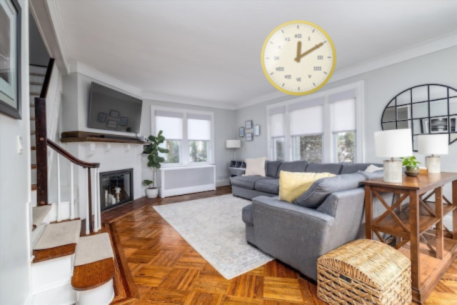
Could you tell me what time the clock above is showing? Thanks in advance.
12:10
